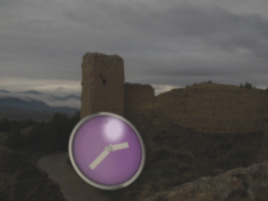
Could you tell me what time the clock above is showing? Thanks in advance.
2:38
